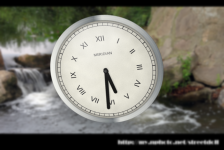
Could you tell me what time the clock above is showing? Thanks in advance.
5:31
